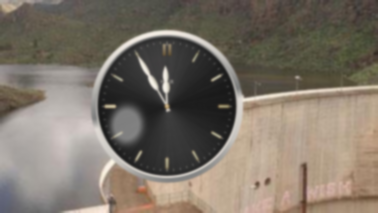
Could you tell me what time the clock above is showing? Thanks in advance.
11:55
